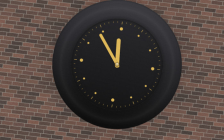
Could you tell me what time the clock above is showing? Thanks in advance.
11:54
